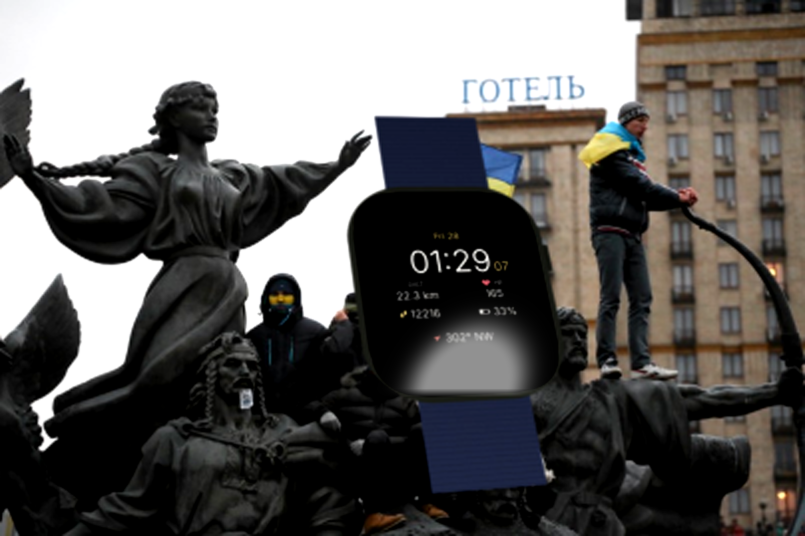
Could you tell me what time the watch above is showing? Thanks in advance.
1:29
